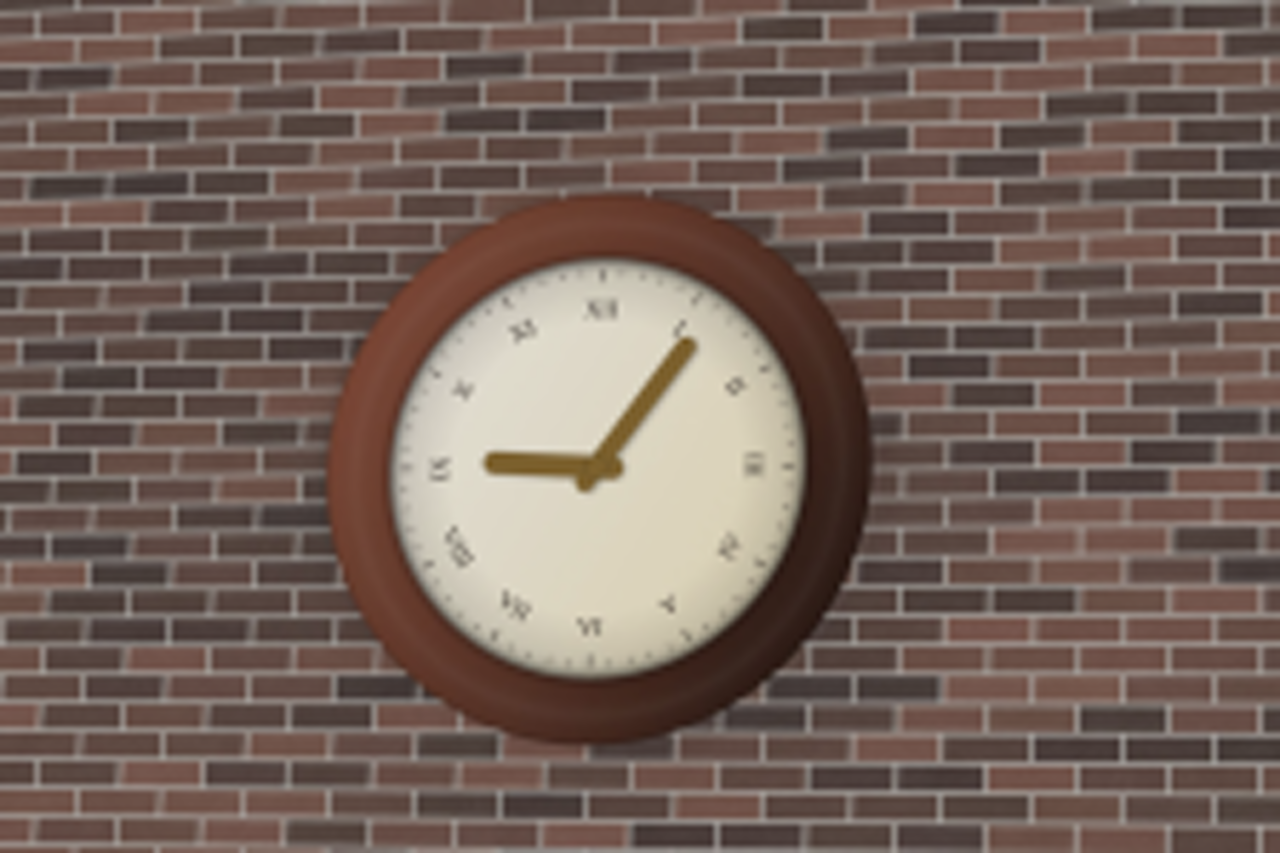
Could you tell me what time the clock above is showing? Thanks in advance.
9:06
